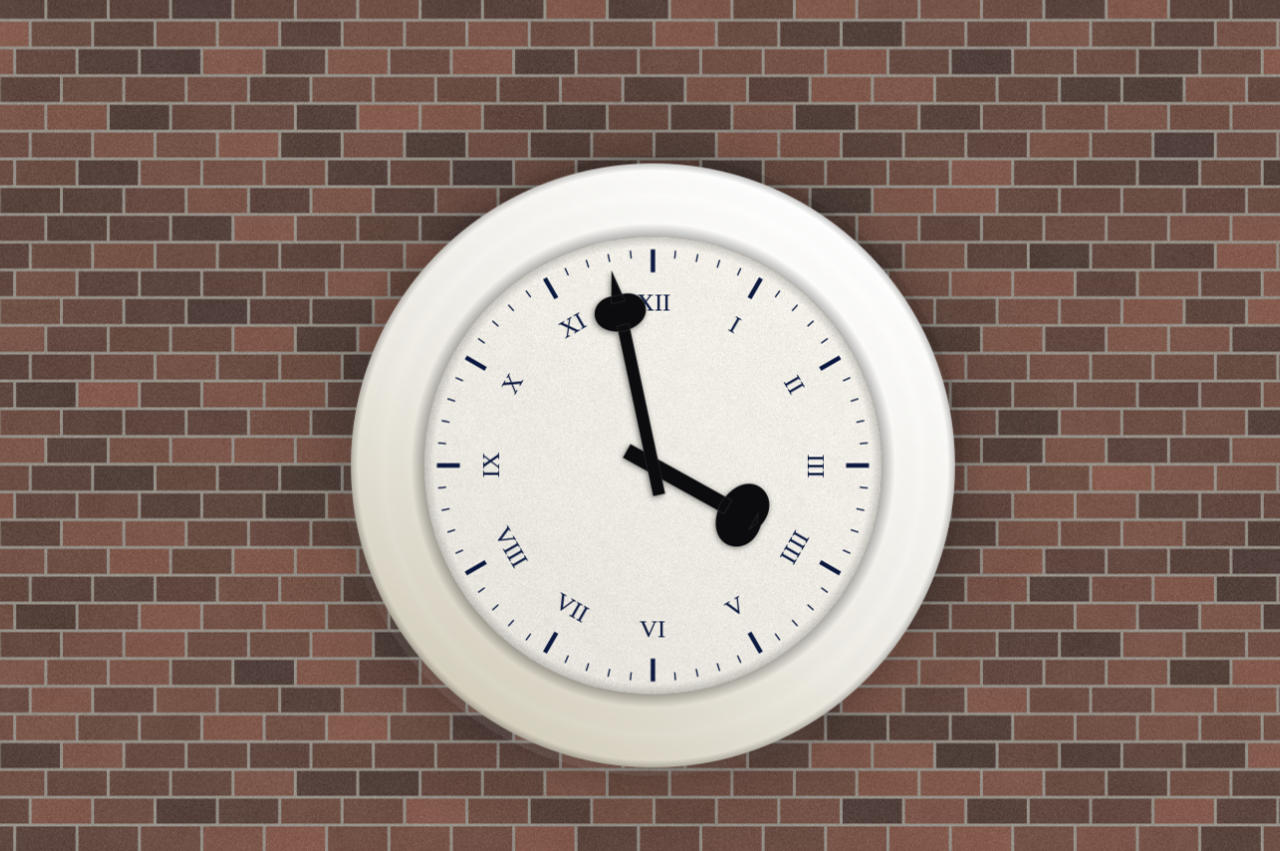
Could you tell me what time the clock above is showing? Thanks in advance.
3:58
